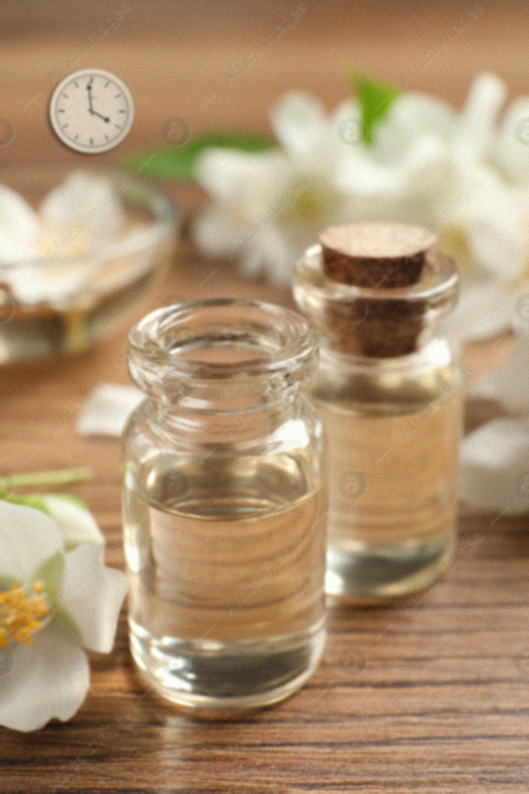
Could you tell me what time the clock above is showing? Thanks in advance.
3:59
